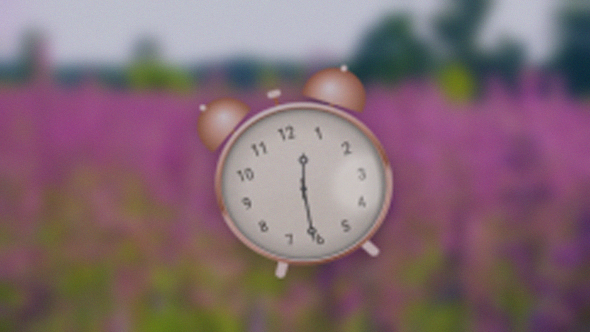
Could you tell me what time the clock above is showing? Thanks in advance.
12:31
